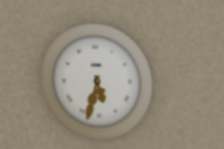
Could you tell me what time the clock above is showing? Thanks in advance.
5:33
